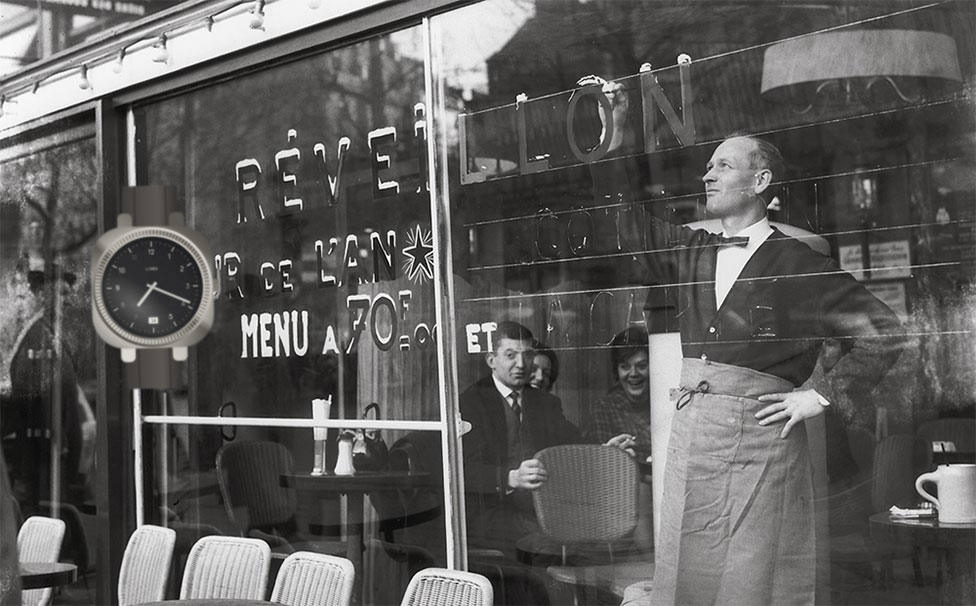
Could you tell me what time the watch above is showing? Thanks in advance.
7:19
